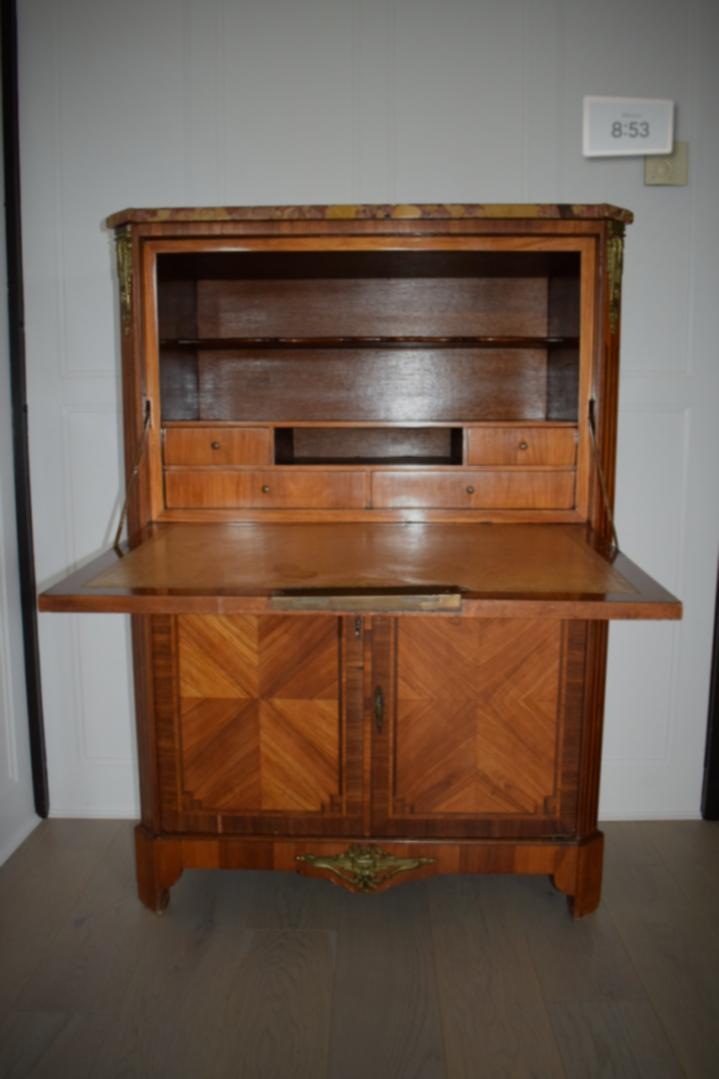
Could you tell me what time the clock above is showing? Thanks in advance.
8:53
